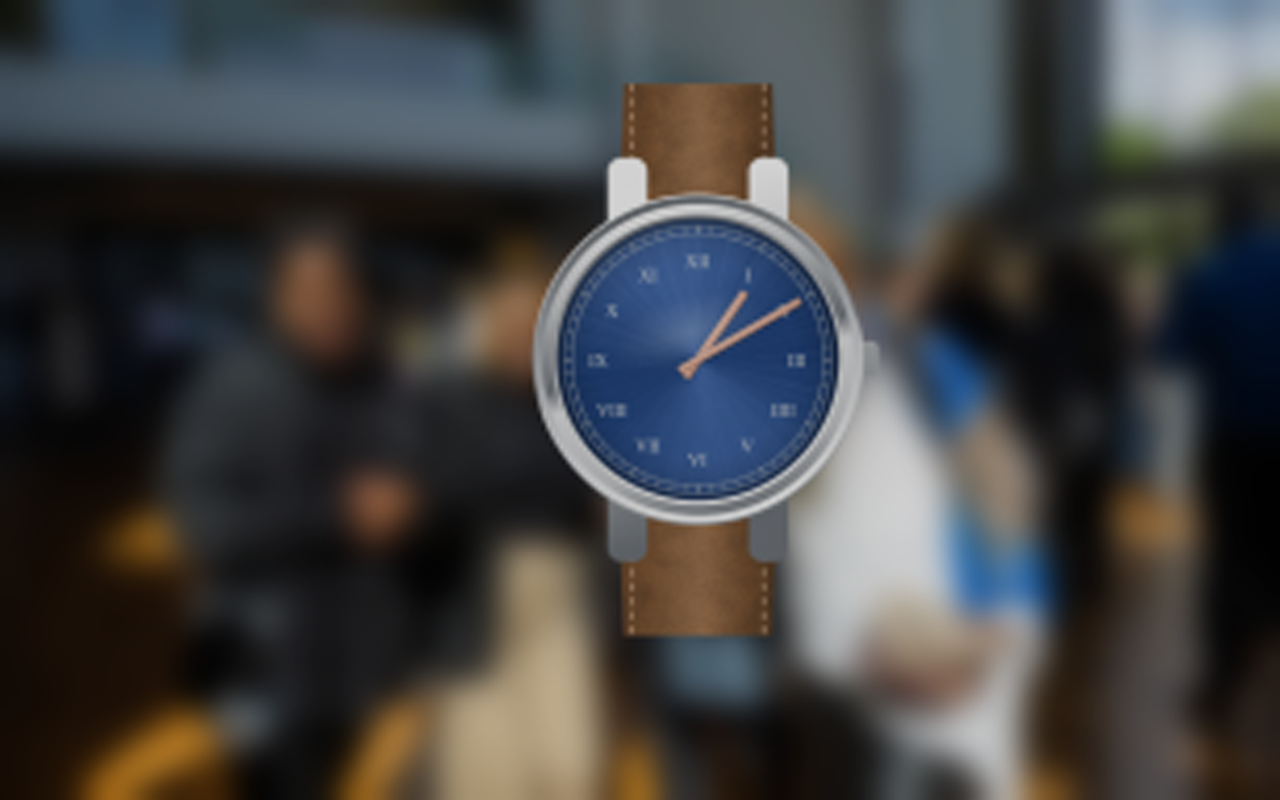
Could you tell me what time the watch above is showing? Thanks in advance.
1:10
